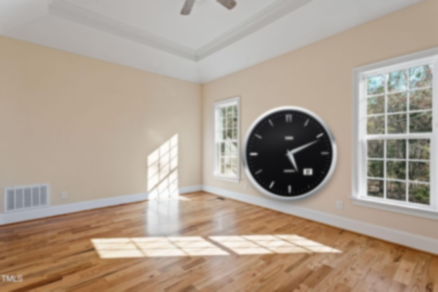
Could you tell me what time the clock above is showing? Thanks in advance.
5:11
